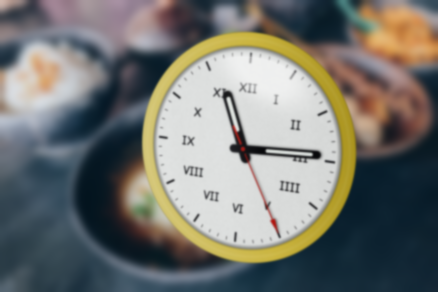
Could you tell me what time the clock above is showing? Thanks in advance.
11:14:25
